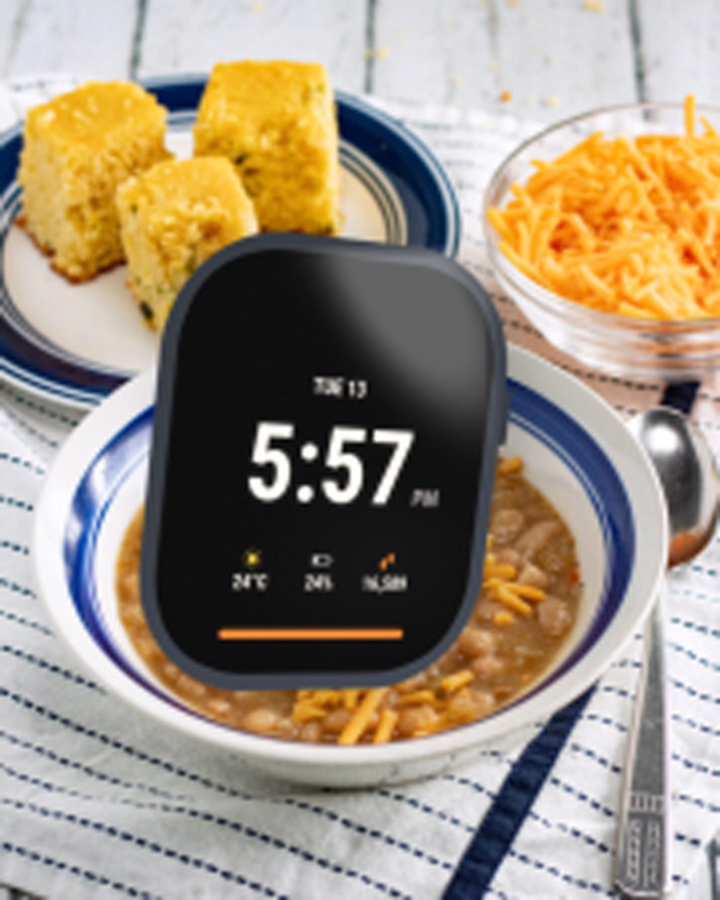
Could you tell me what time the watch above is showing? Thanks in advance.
5:57
